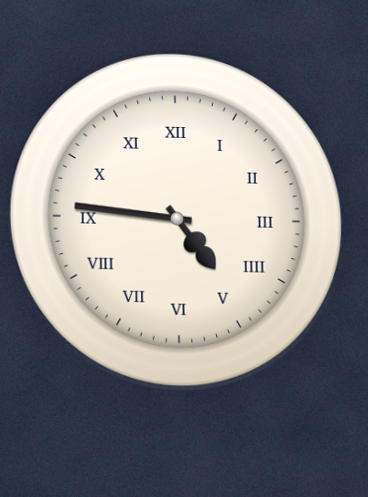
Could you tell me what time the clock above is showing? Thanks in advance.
4:46
